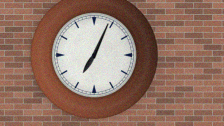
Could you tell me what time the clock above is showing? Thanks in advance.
7:04
